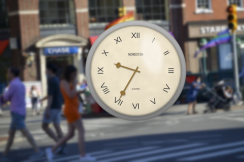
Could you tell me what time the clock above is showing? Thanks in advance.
9:35
